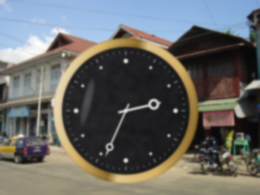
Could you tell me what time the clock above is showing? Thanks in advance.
2:34
